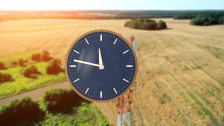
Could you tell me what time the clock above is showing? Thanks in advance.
11:47
